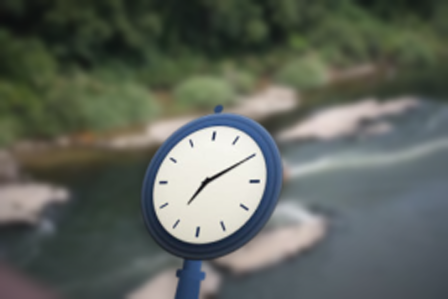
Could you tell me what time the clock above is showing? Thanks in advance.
7:10
